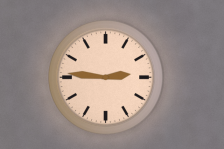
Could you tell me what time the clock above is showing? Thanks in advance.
2:46
